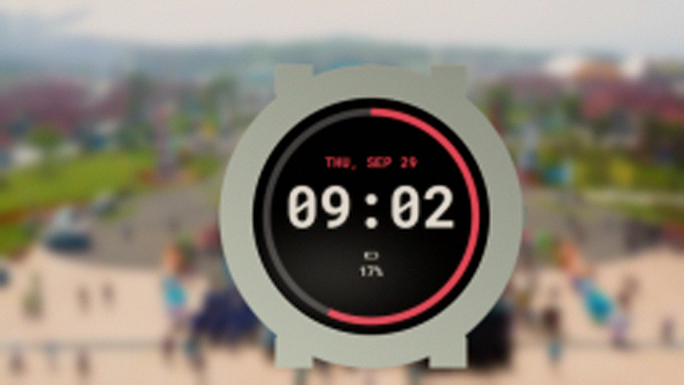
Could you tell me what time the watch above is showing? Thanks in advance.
9:02
